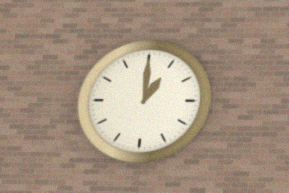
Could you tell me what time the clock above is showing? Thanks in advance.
1:00
